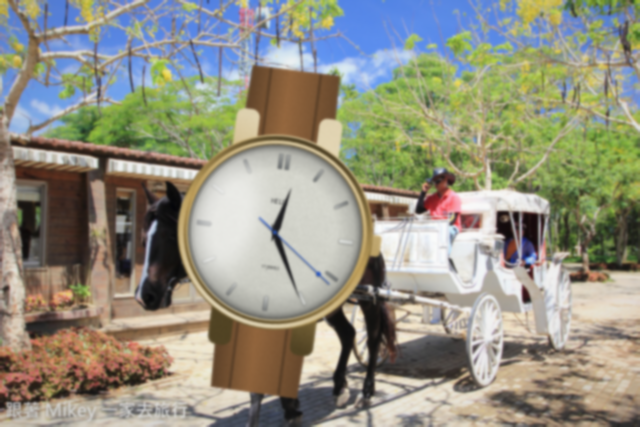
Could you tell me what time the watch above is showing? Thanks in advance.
12:25:21
